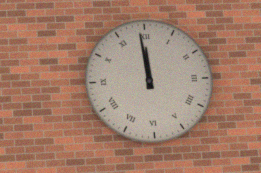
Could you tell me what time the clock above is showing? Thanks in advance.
11:59
